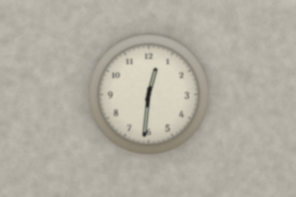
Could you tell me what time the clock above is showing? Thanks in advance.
12:31
